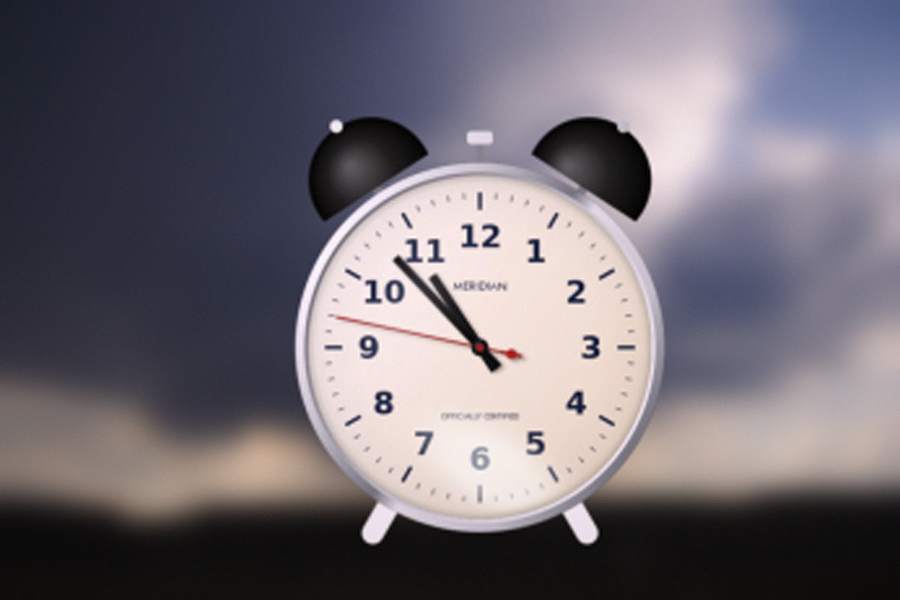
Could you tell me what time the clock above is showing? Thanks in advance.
10:52:47
